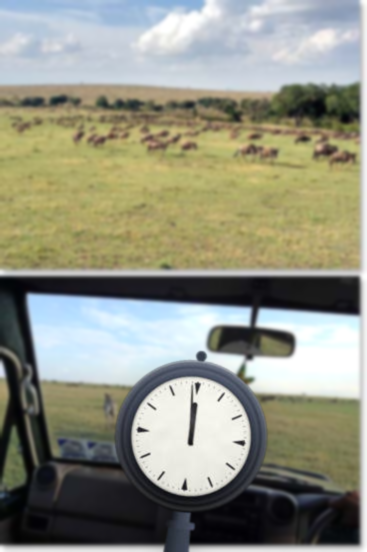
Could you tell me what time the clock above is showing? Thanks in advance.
11:59
